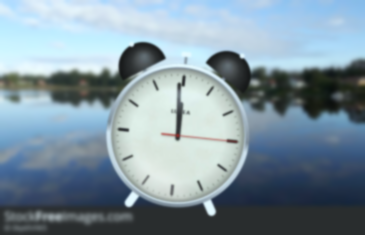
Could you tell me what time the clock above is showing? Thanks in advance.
11:59:15
